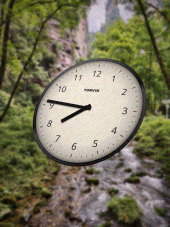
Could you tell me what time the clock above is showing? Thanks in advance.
7:46
